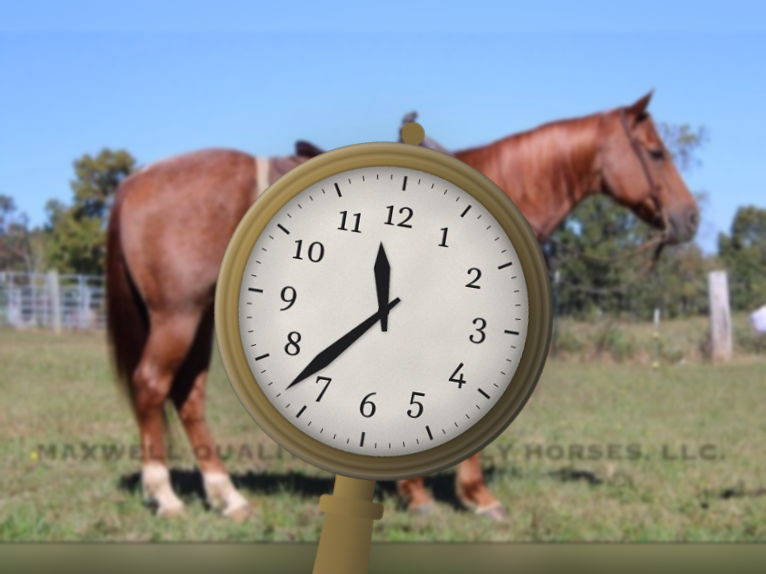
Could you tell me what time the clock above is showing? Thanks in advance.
11:37
